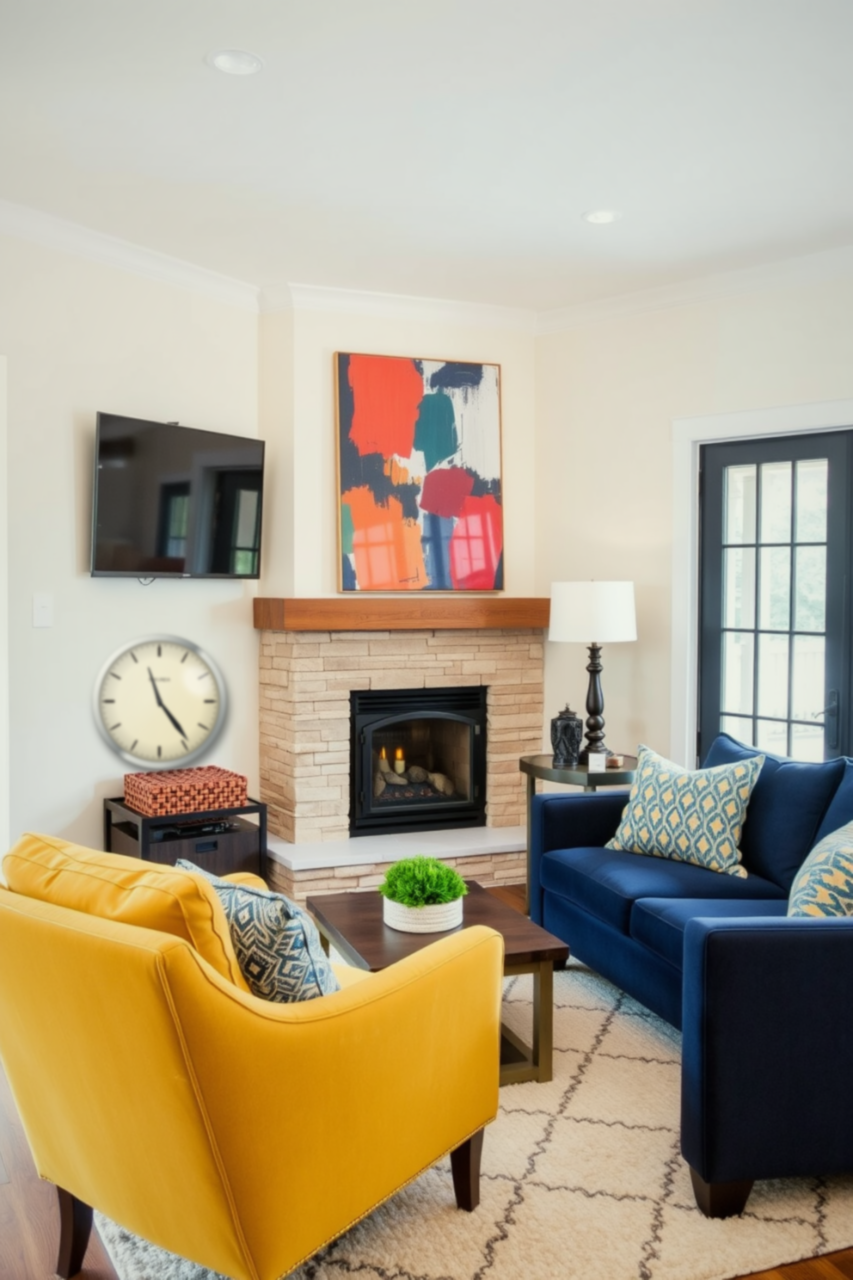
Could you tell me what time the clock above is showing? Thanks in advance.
11:24
